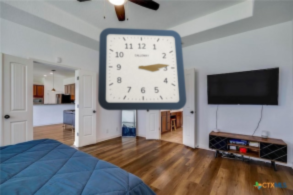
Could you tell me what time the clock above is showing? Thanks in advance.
3:14
